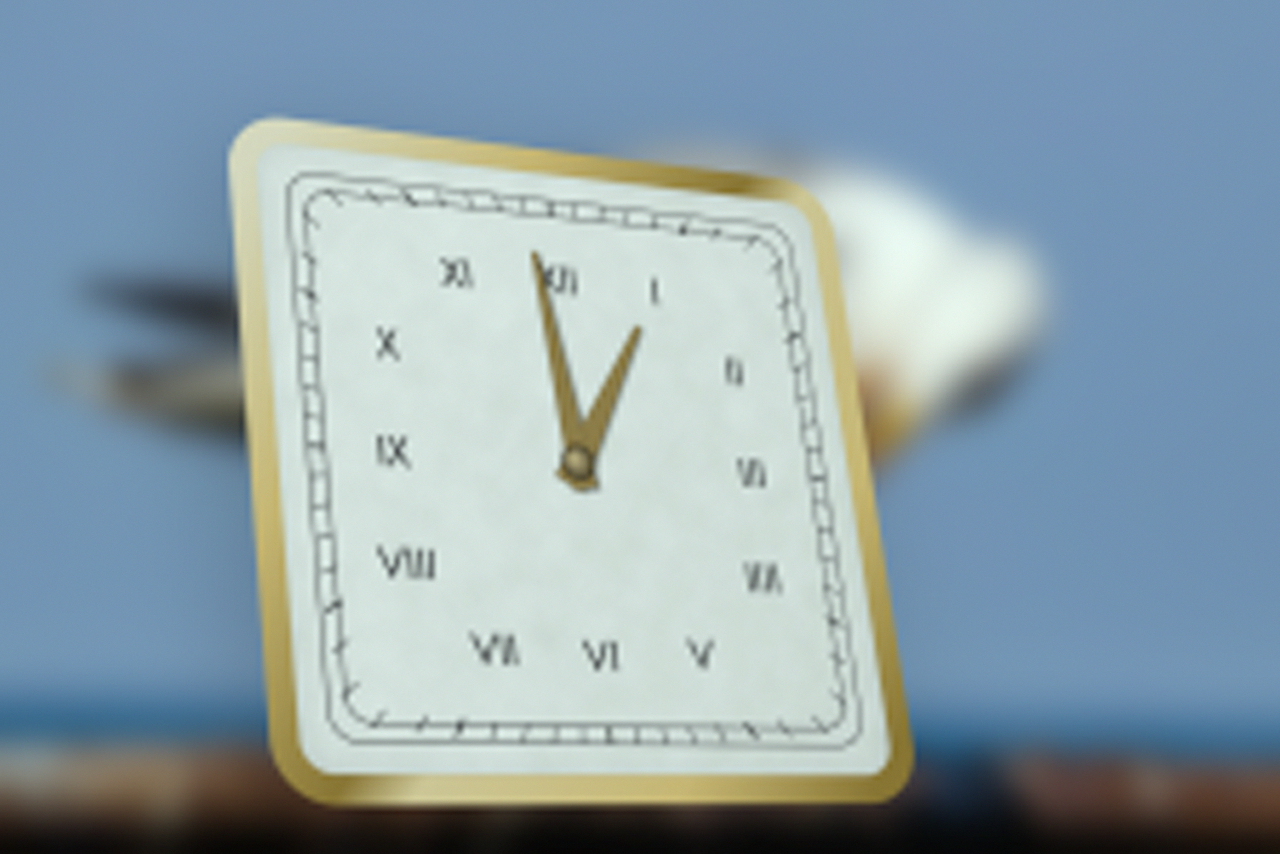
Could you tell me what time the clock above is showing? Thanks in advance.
12:59
